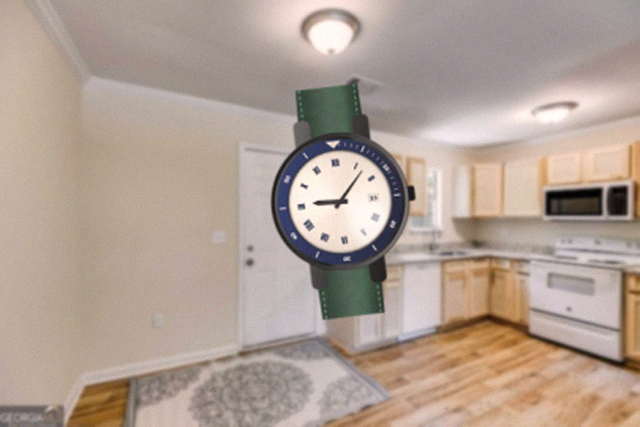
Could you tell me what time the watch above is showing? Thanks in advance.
9:07
